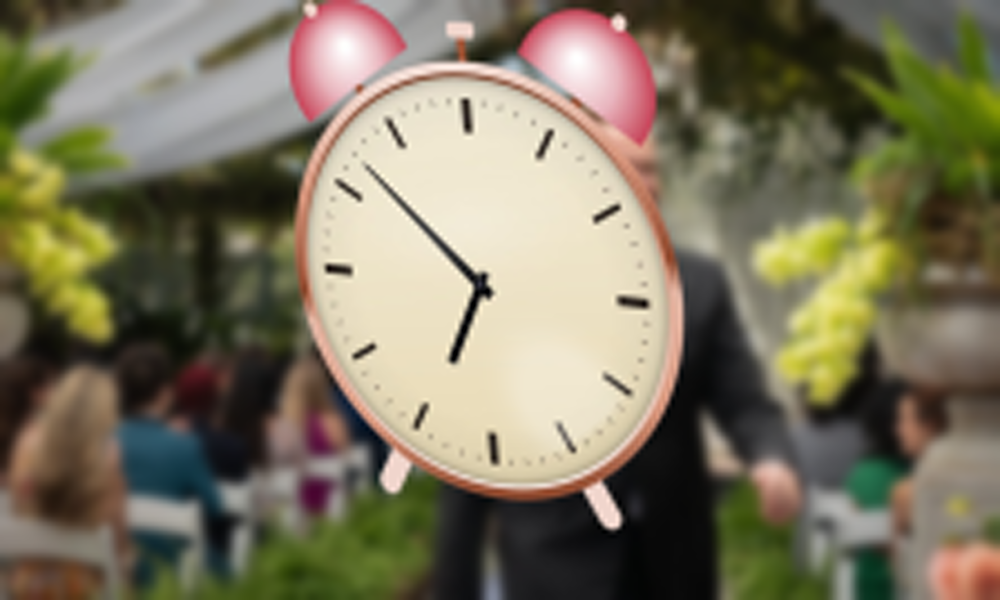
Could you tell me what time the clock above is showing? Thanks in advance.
6:52
